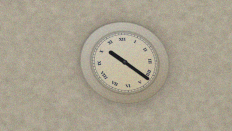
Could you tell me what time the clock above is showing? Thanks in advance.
10:22
